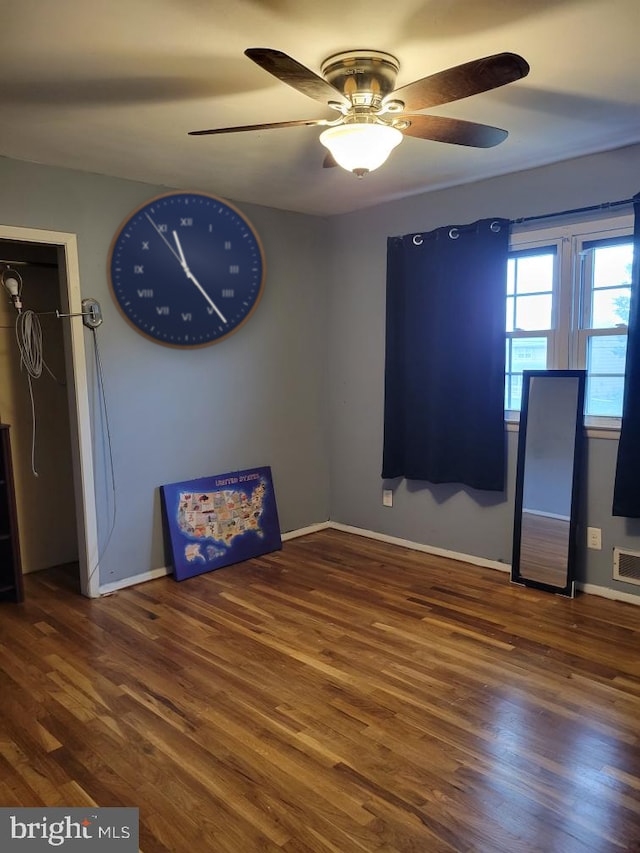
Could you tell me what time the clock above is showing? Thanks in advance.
11:23:54
